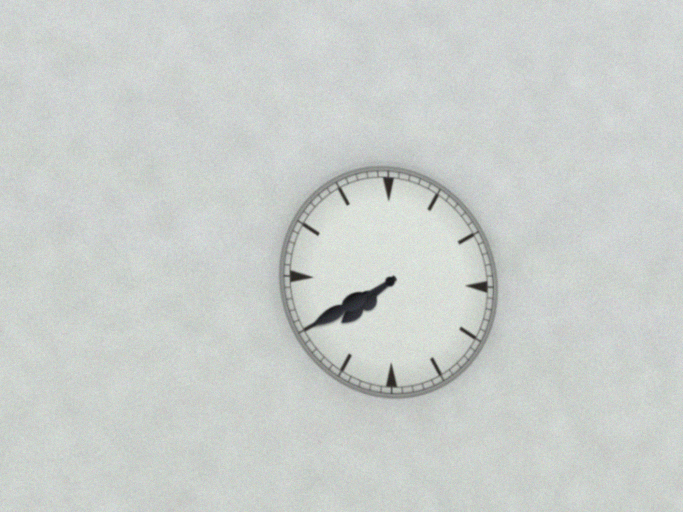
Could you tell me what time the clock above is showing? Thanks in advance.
7:40
